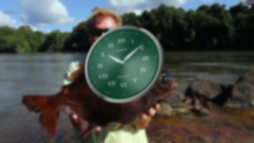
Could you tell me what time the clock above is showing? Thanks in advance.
10:09
